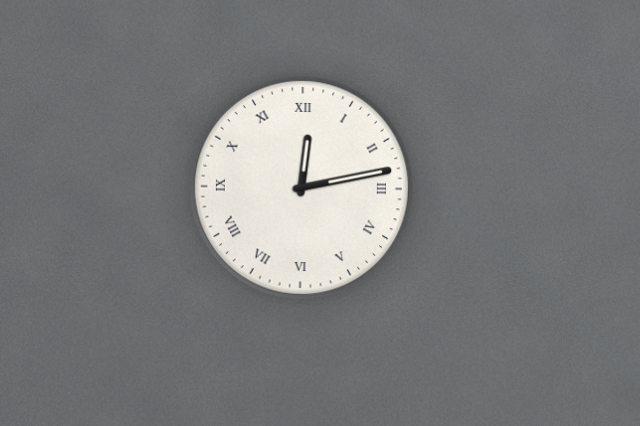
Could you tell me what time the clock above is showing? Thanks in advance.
12:13
